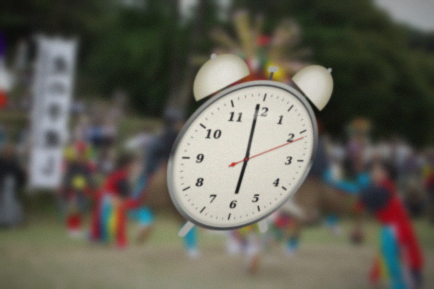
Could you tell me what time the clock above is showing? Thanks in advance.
5:59:11
